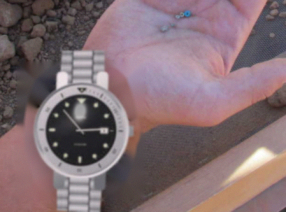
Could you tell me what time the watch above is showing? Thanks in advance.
2:53
